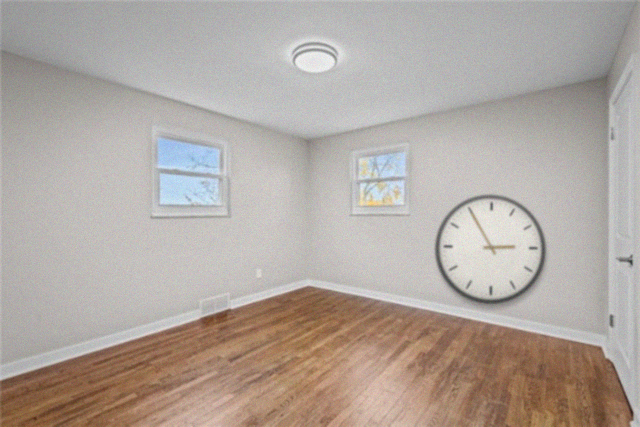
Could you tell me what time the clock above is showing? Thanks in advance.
2:55
